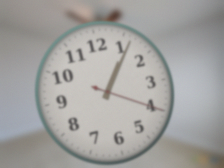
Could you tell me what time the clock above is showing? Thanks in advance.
1:06:20
